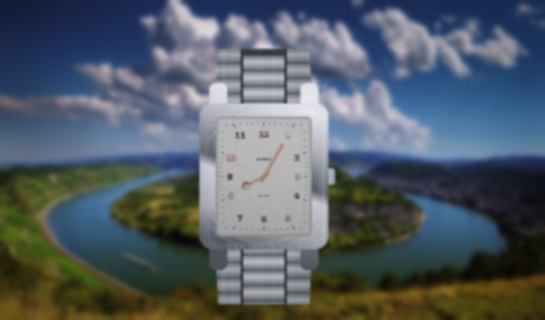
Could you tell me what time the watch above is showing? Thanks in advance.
8:05
